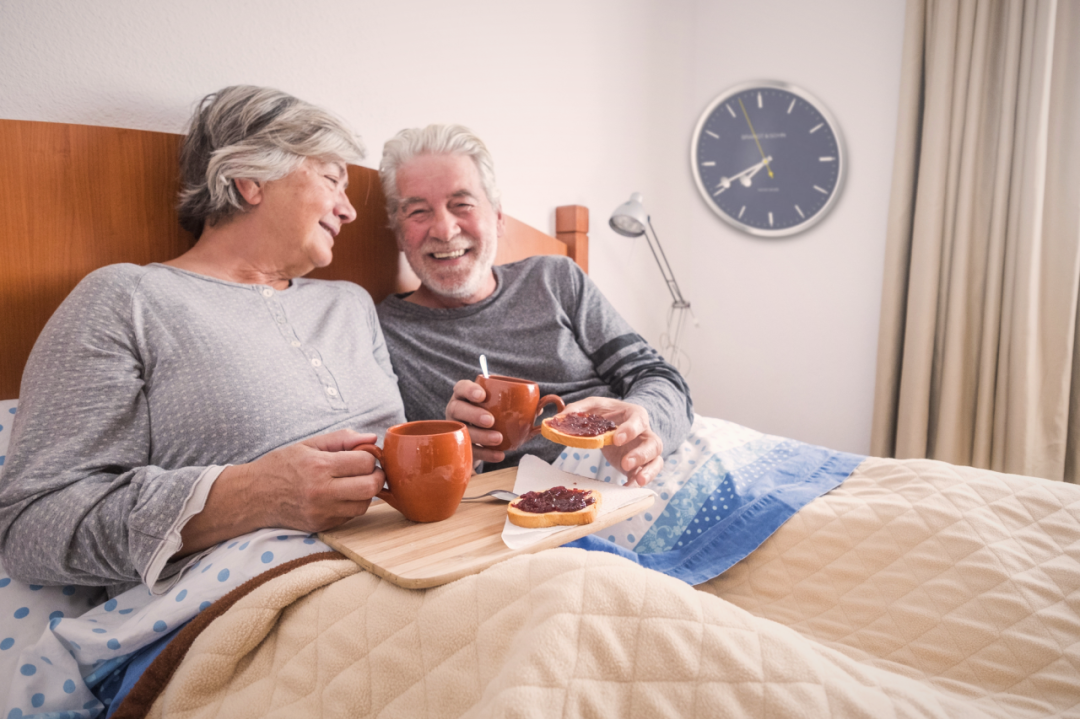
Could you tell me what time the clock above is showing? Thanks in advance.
7:40:57
